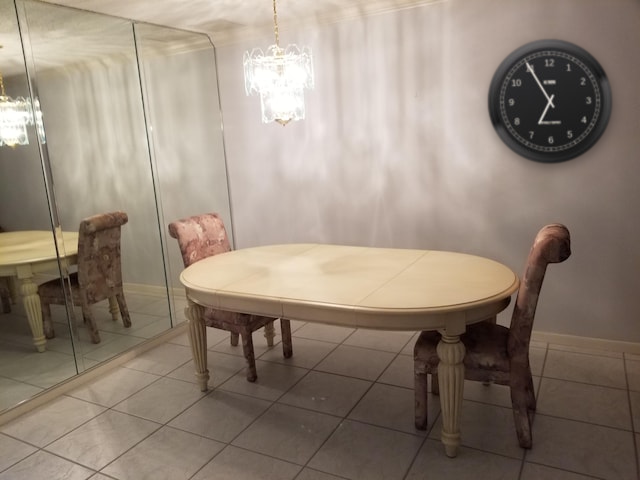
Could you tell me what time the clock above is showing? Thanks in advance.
6:55
